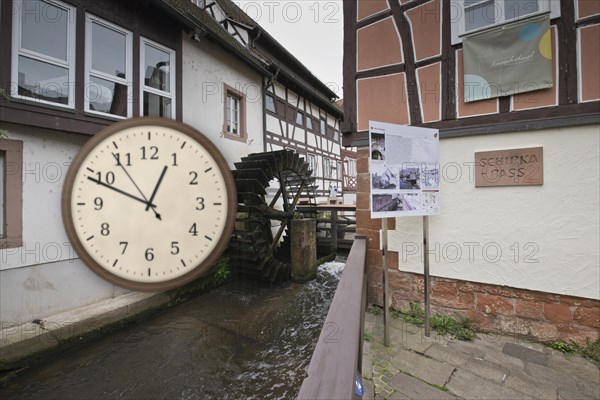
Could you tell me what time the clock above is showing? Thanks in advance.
12:48:54
